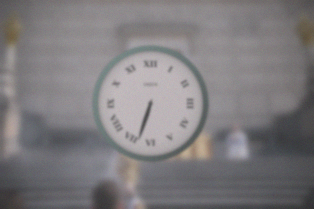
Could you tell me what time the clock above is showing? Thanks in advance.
6:33
